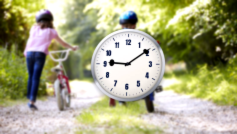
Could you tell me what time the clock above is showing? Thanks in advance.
9:09
